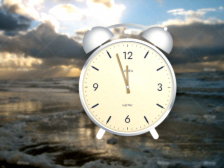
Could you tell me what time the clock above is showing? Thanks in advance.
11:57
